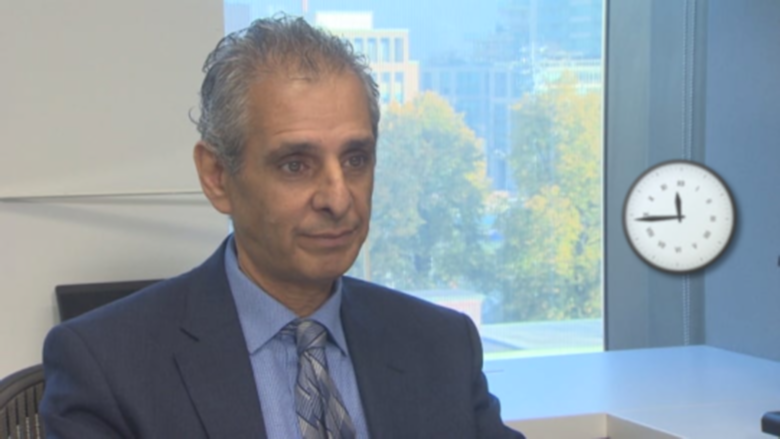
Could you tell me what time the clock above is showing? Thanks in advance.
11:44
